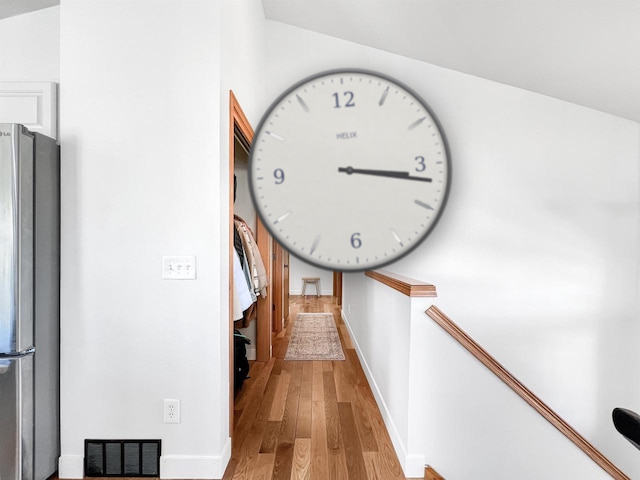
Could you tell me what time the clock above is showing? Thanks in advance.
3:17
